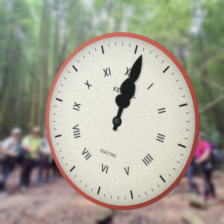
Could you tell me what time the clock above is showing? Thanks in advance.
12:01
